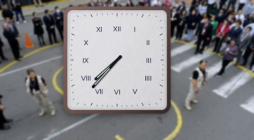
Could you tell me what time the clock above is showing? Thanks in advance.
7:37
